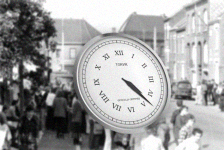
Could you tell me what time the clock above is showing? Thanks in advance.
4:23
